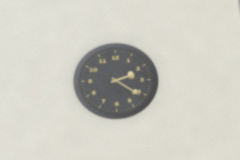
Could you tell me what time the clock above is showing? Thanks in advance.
2:21
